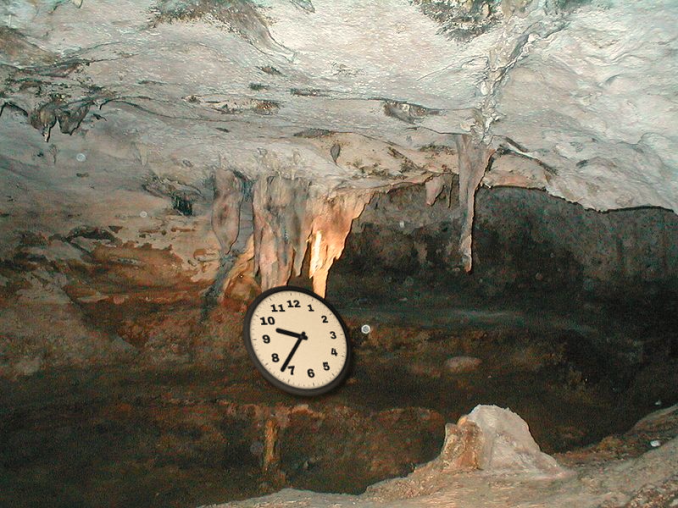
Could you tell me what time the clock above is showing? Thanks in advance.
9:37
